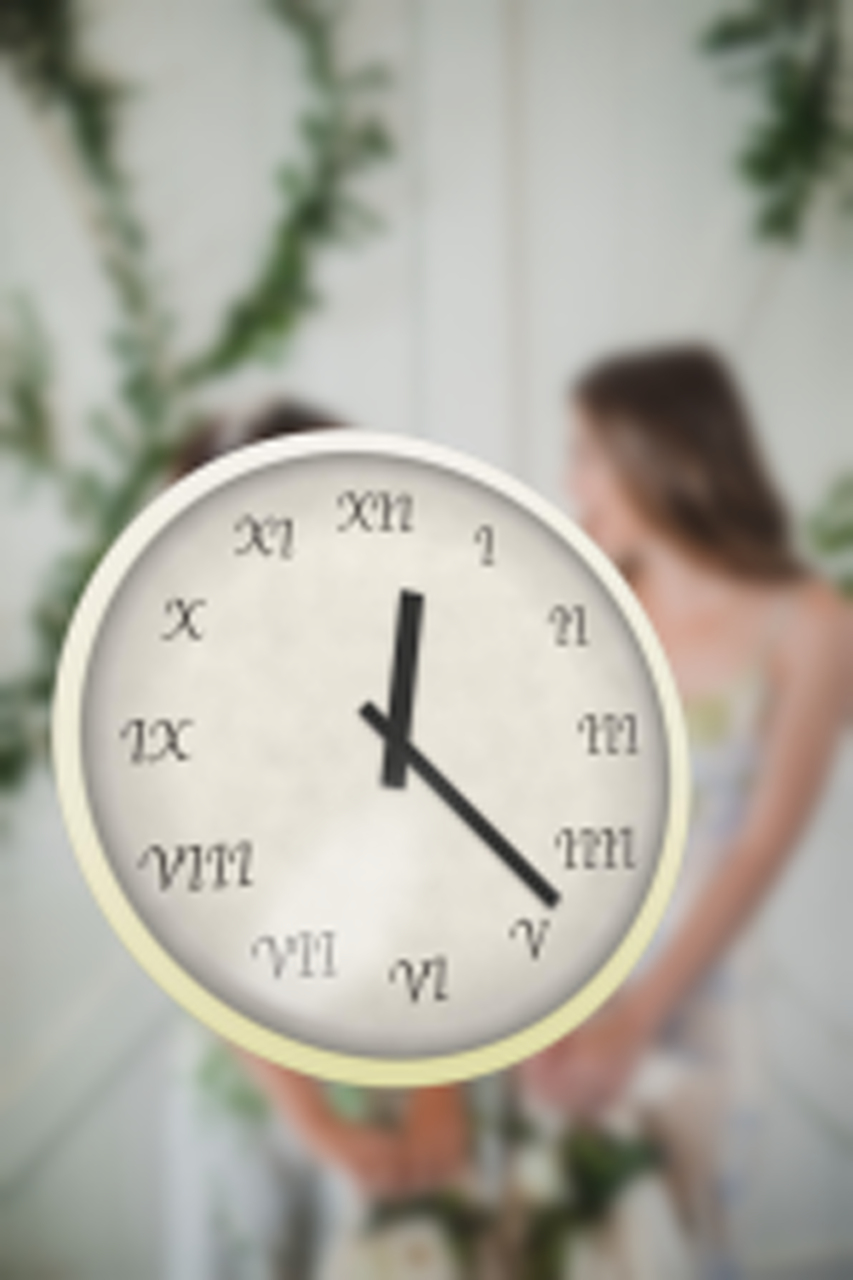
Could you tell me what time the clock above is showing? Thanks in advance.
12:23
